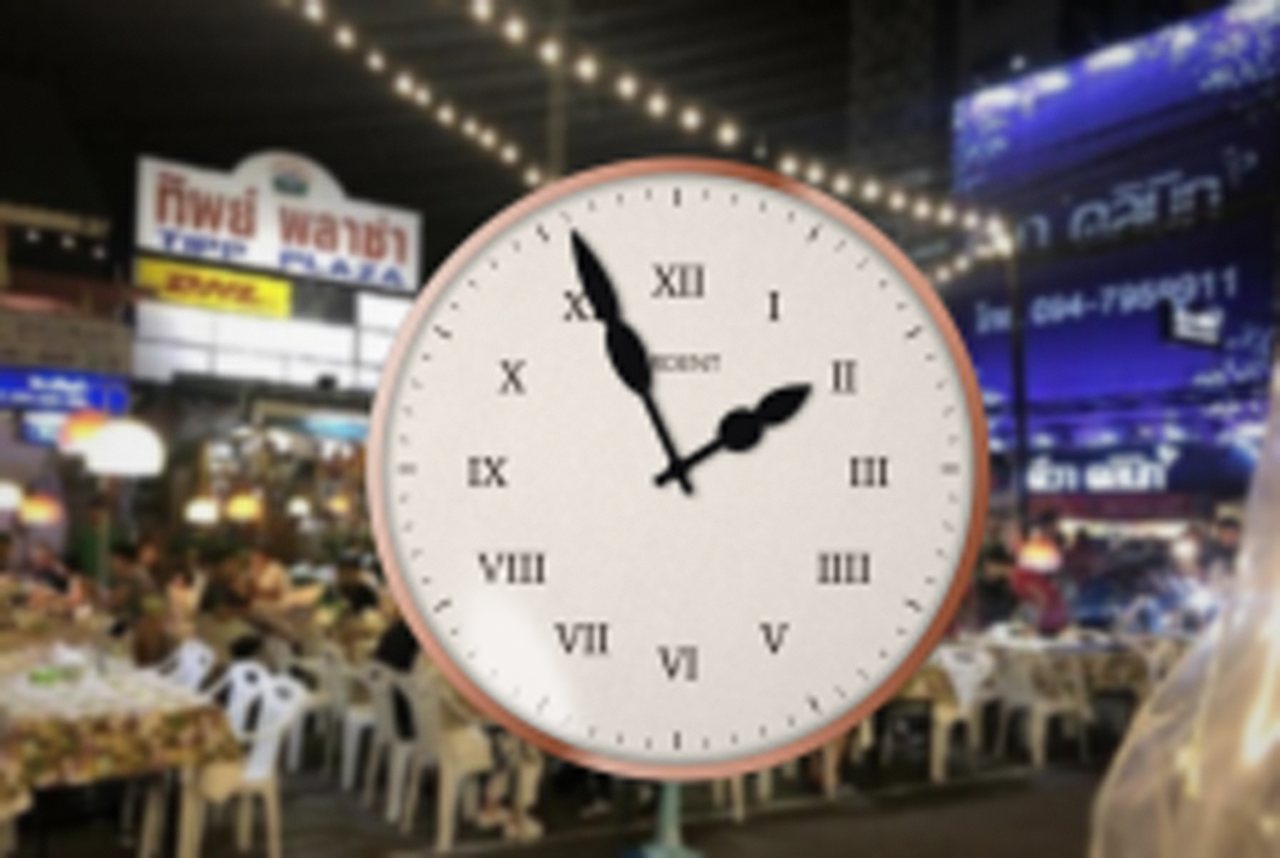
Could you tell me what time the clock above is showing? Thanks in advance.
1:56
